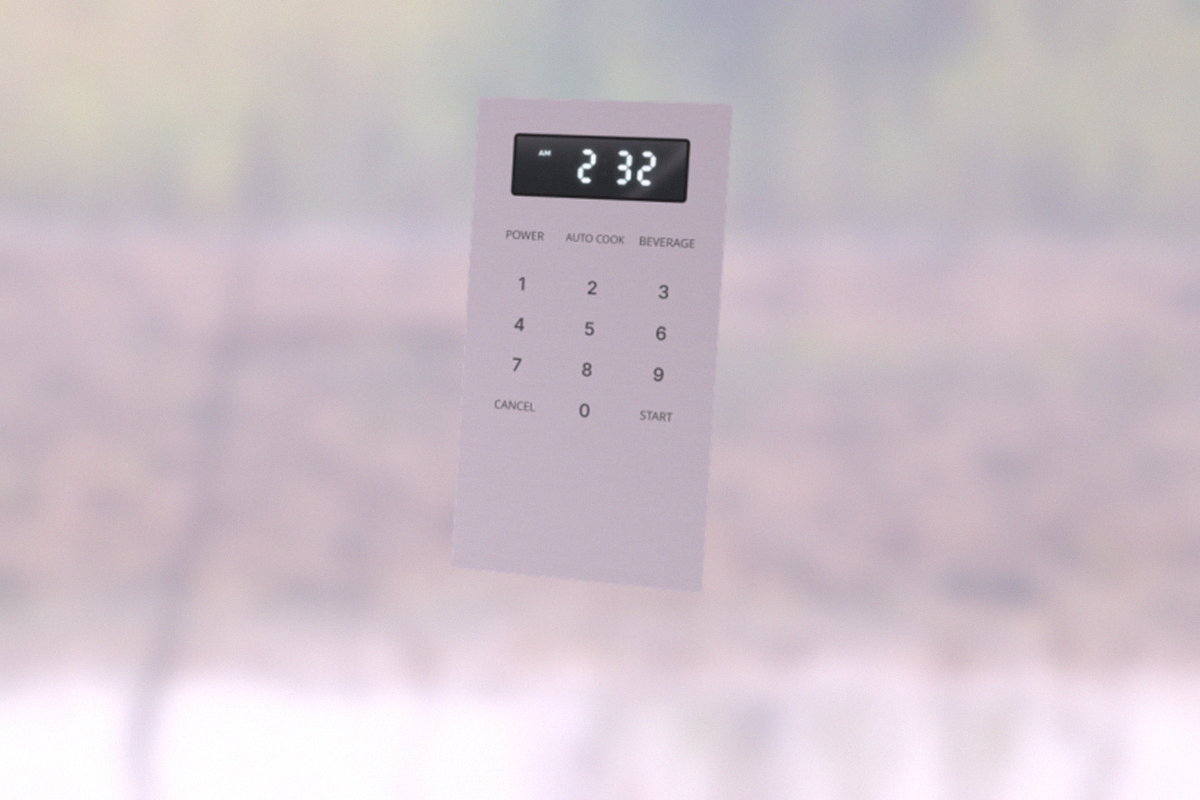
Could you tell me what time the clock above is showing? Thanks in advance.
2:32
